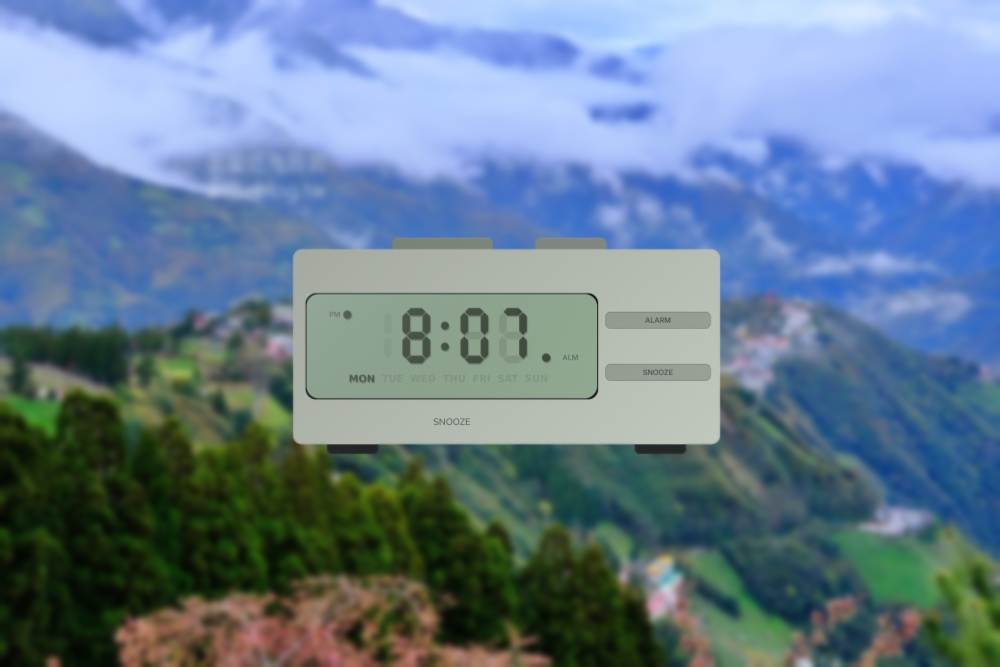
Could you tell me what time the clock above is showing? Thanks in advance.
8:07
